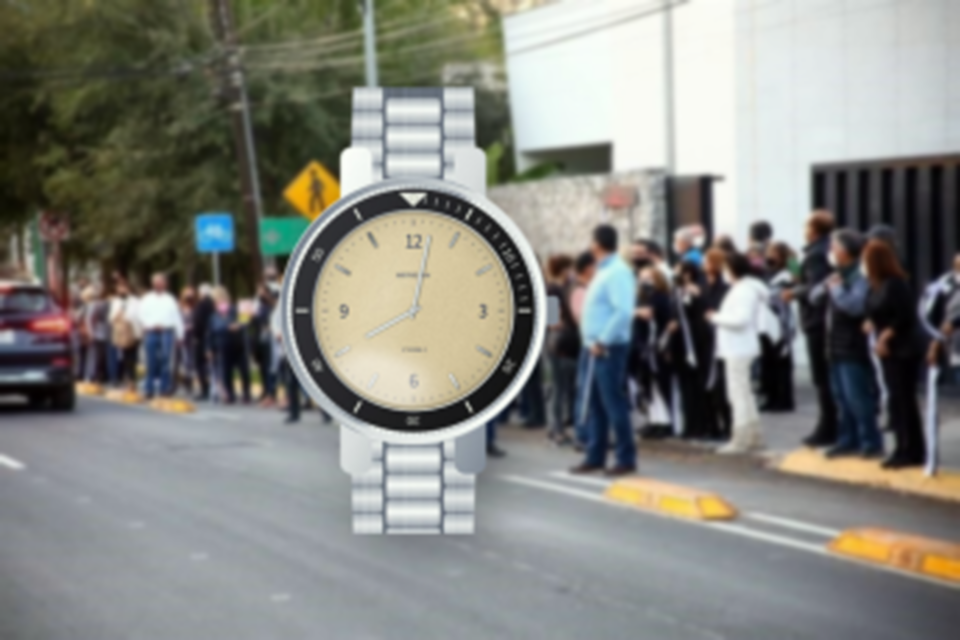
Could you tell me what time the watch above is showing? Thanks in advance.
8:02
